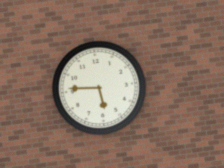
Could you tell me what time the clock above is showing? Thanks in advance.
5:46
